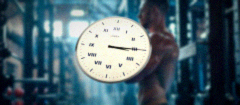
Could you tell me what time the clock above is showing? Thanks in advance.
3:15
